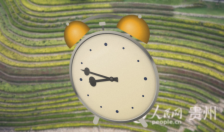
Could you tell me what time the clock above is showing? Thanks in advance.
8:48
